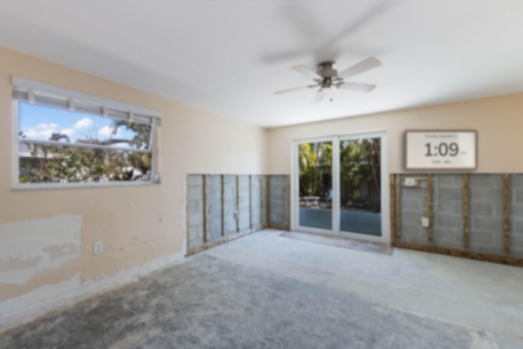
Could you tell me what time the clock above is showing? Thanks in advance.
1:09
